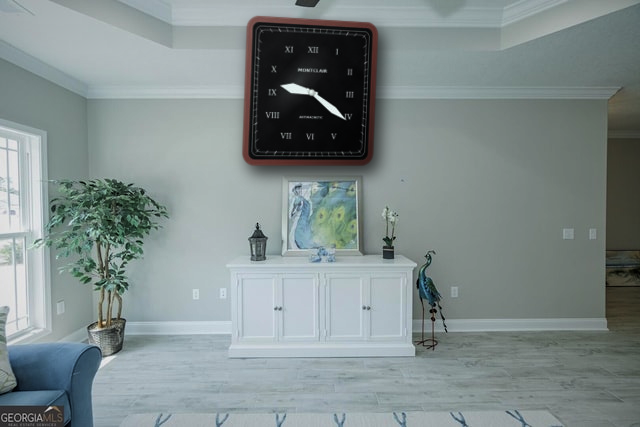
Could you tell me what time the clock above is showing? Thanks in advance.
9:21
